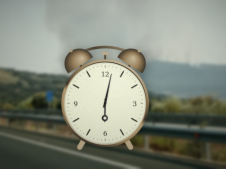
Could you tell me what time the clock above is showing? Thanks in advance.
6:02
